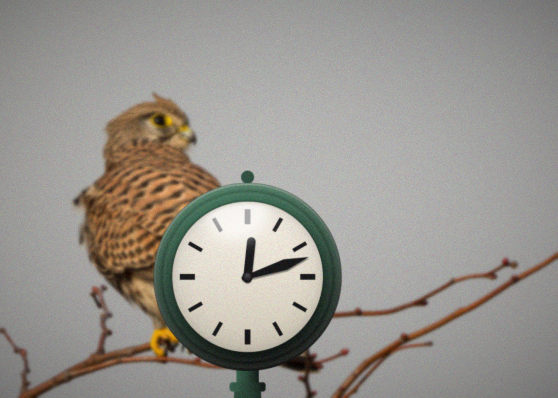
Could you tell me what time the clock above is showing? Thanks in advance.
12:12
